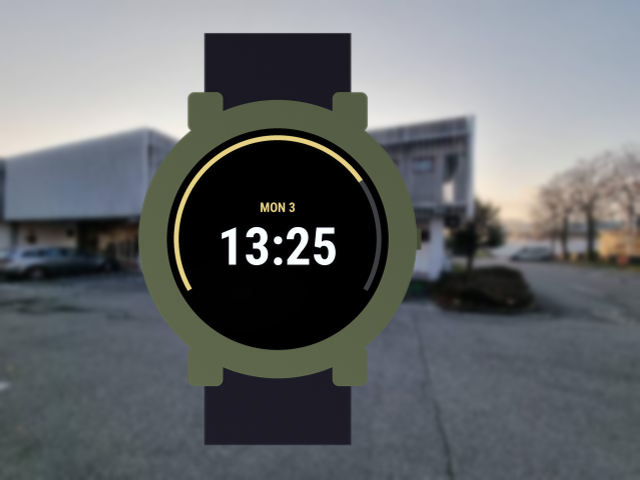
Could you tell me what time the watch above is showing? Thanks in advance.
13:25
